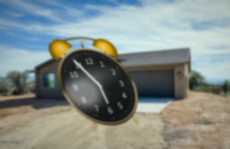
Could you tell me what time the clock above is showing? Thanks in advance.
5:55
